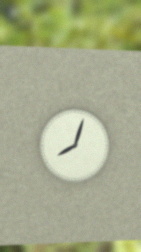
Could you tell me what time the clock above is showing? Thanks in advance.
8:03
